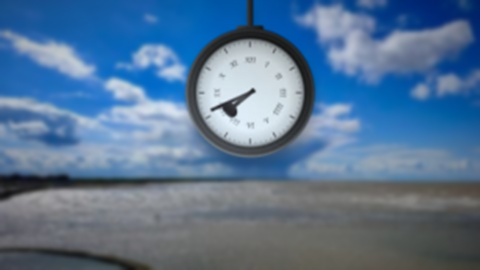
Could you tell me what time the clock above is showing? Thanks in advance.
7:41
